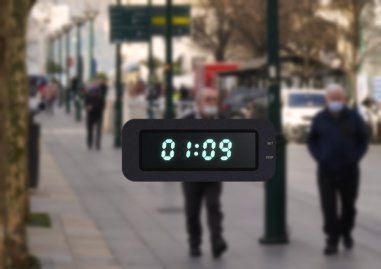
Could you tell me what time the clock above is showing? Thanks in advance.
1:09
